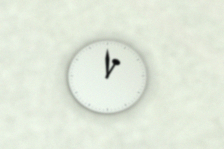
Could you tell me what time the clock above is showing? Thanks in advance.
1:00
